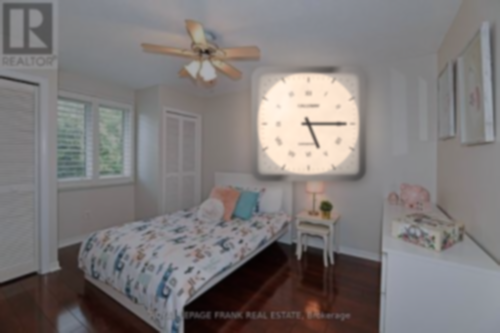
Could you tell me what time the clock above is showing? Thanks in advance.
5:15
